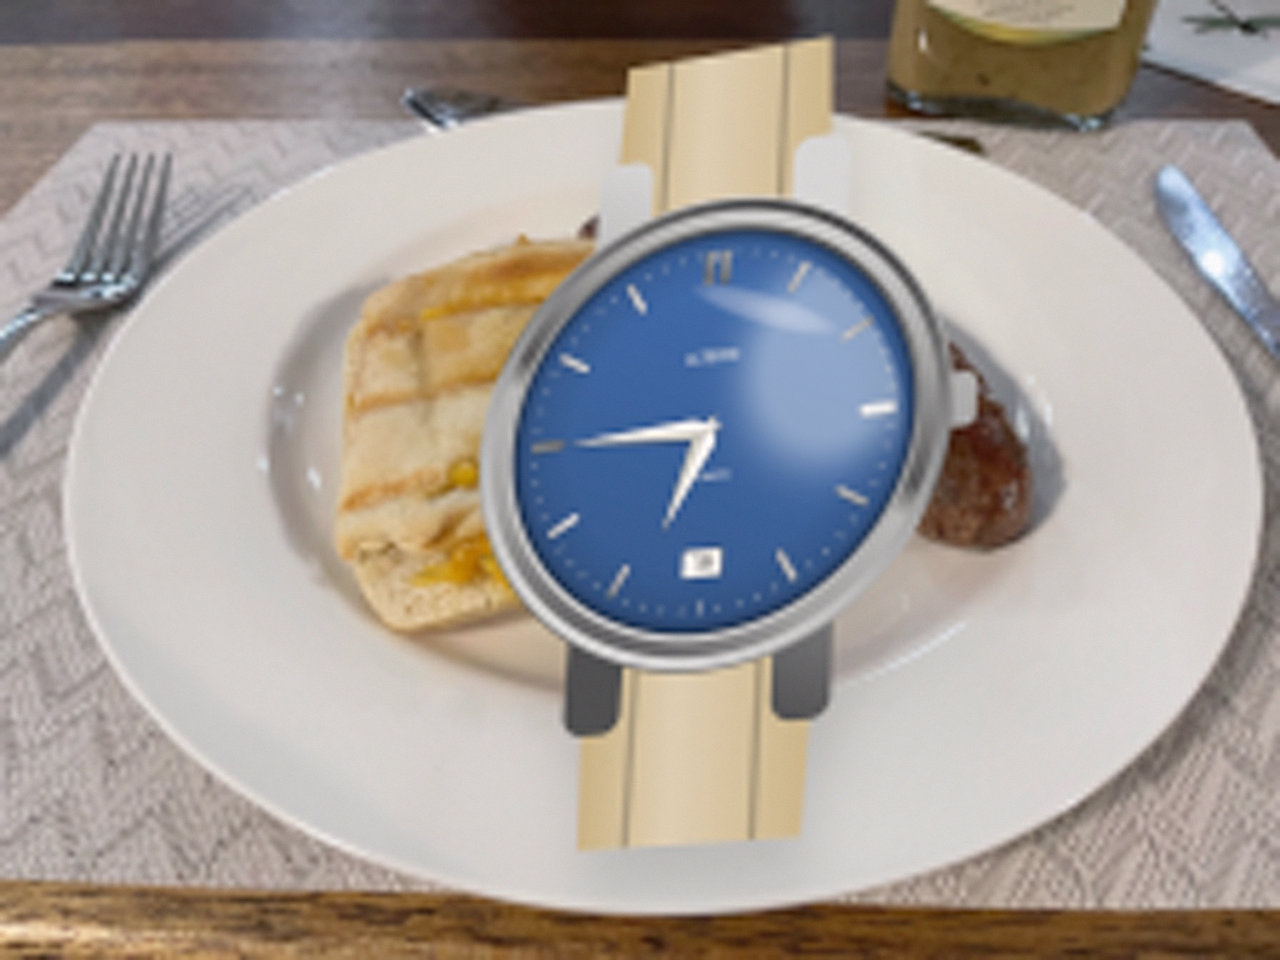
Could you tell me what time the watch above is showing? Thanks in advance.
6:45
